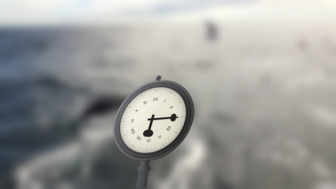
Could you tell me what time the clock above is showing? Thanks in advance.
6:15
